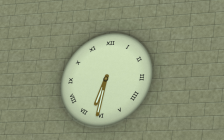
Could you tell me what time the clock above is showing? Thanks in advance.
6:31
